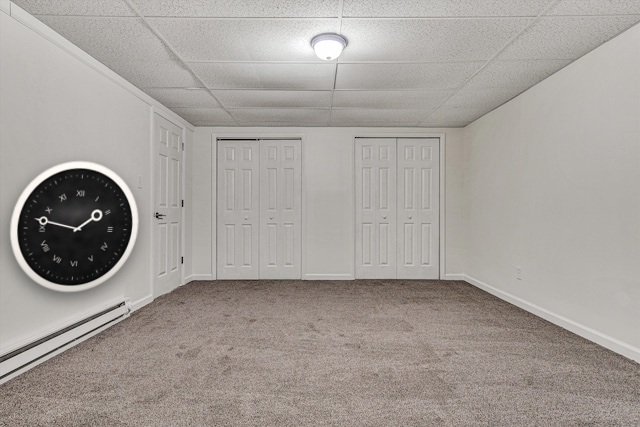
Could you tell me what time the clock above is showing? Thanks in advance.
1:47
